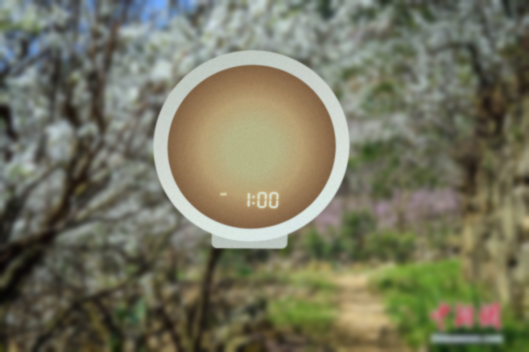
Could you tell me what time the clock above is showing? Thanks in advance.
1:00
